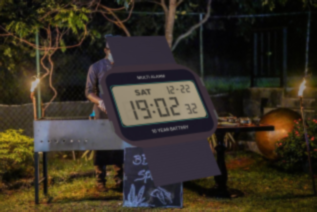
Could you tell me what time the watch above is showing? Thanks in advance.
19:02:32
